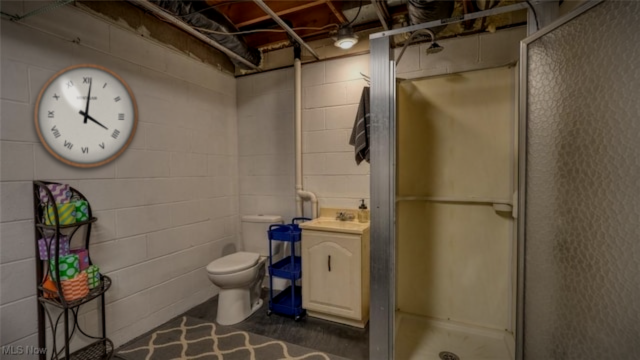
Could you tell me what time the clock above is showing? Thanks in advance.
4:01
